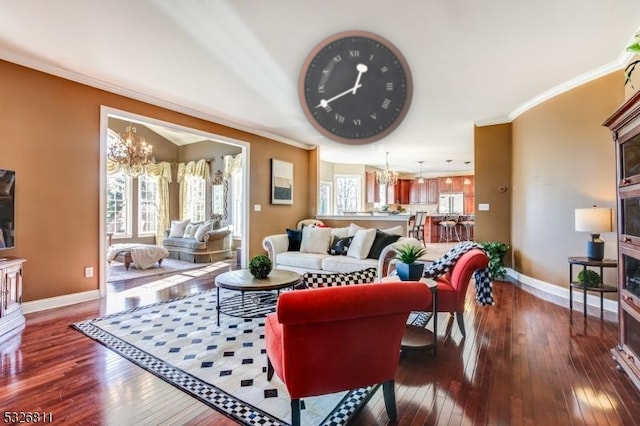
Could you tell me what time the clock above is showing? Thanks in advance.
12:41
